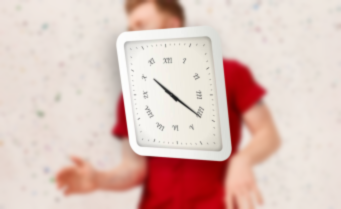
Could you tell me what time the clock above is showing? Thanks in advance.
10:21
